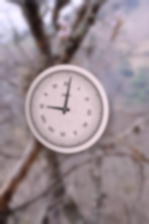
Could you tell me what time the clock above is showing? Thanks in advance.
9:01
